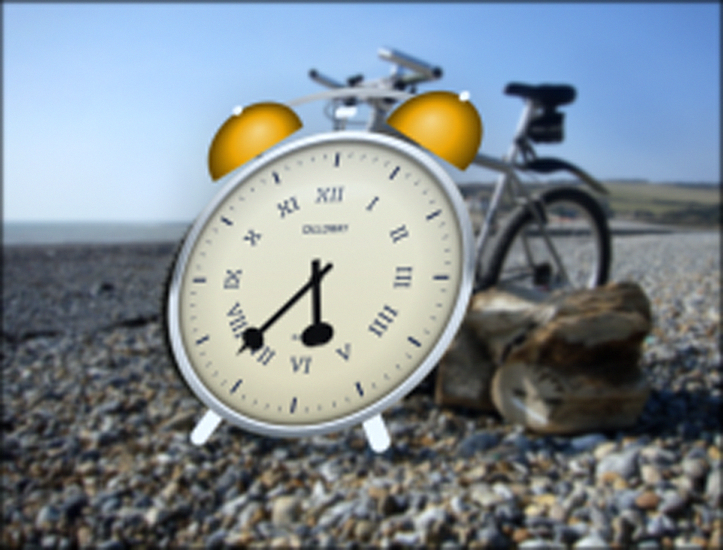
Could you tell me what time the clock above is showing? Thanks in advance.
5:37
